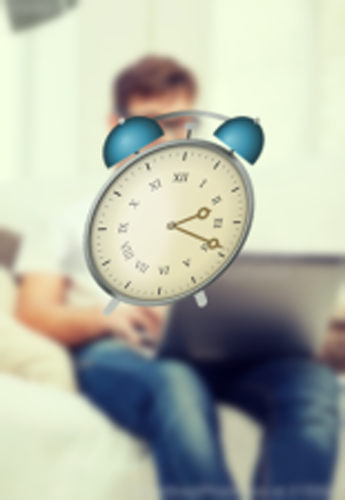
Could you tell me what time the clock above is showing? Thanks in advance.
2:19
